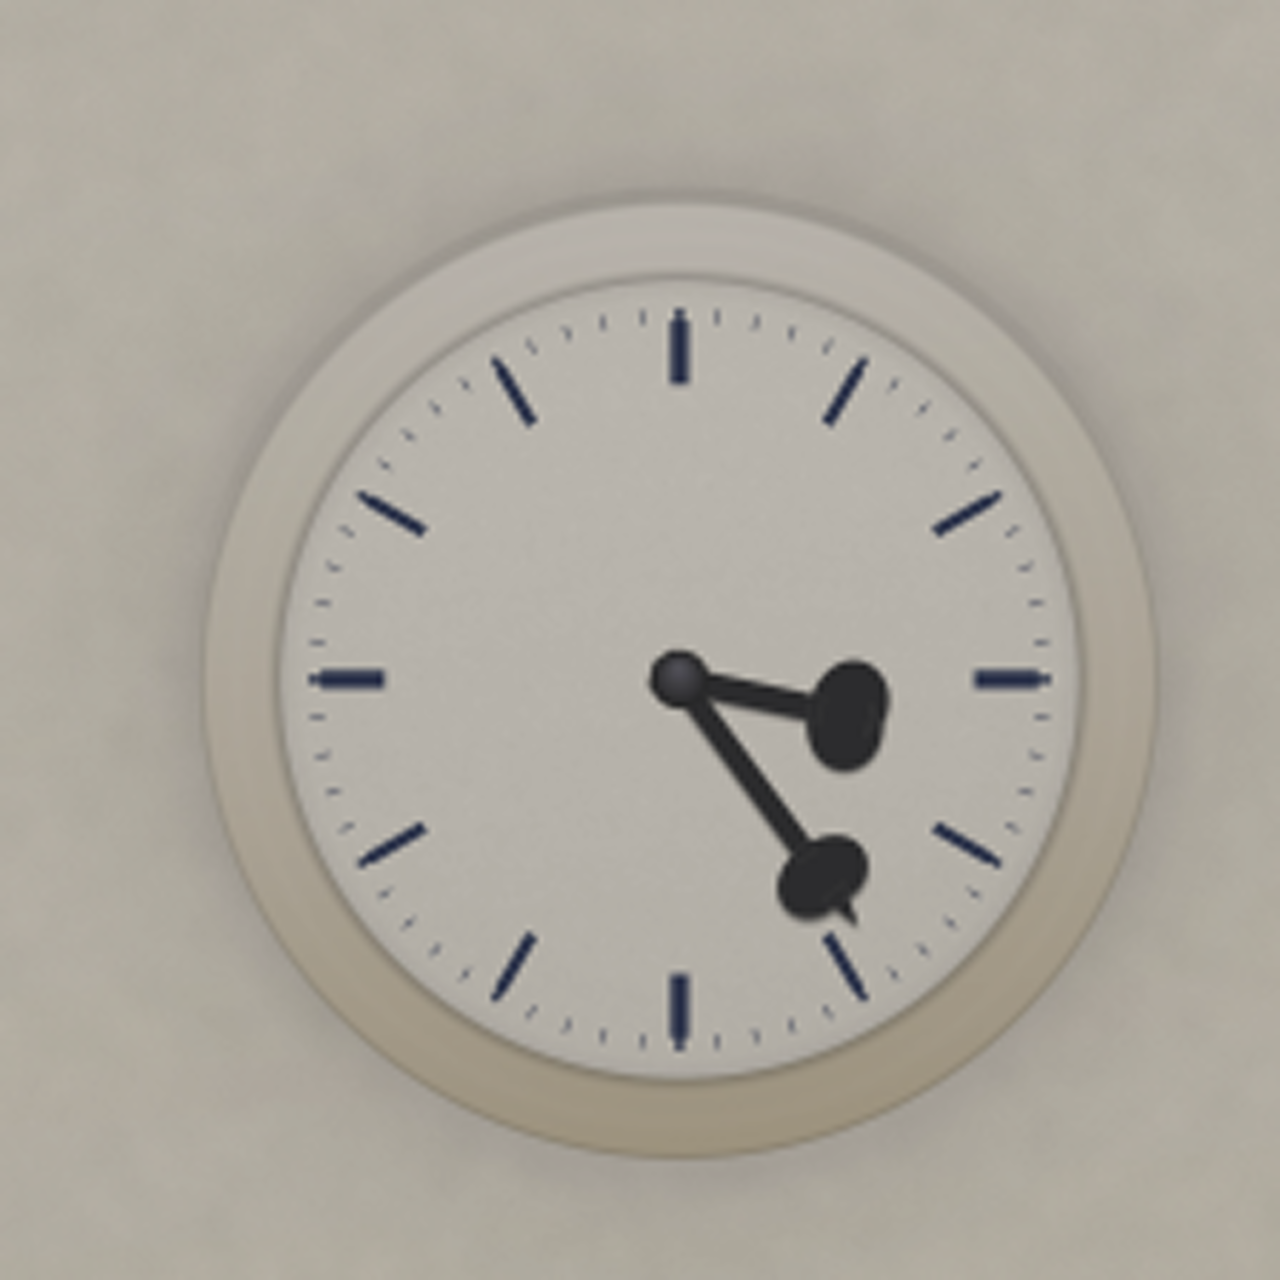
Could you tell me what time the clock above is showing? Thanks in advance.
3:24
